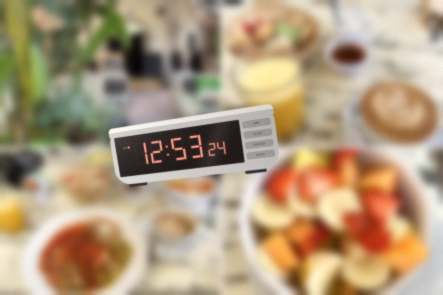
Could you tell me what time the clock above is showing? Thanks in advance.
12:53:24
